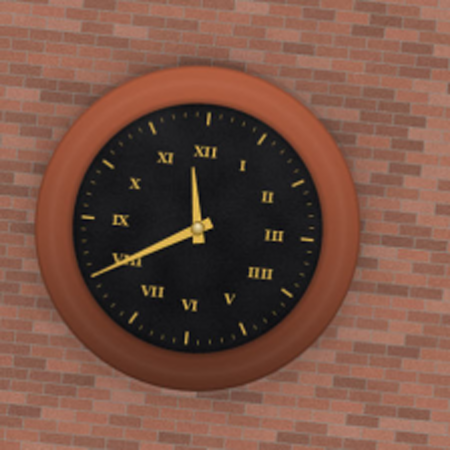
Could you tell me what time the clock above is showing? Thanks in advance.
11:40
